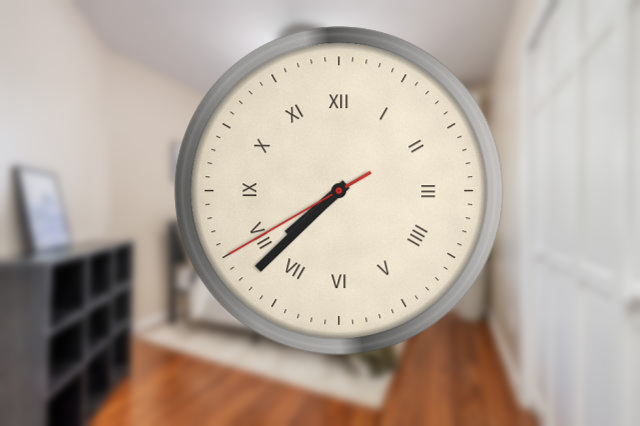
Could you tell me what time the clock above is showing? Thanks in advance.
7:37:40
